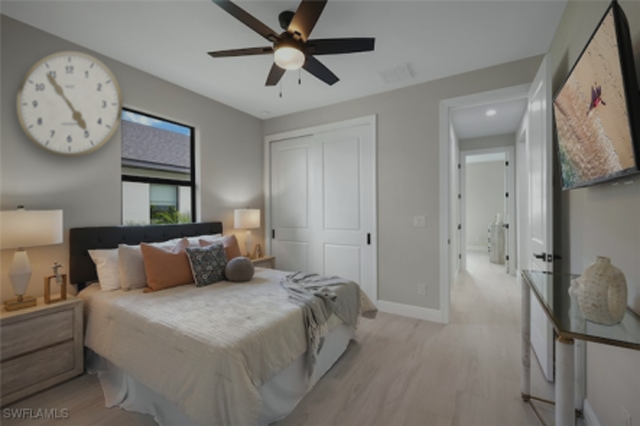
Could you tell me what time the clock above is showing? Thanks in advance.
4:54
